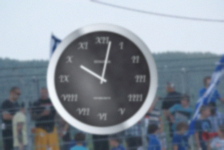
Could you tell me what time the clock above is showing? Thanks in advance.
10:02
